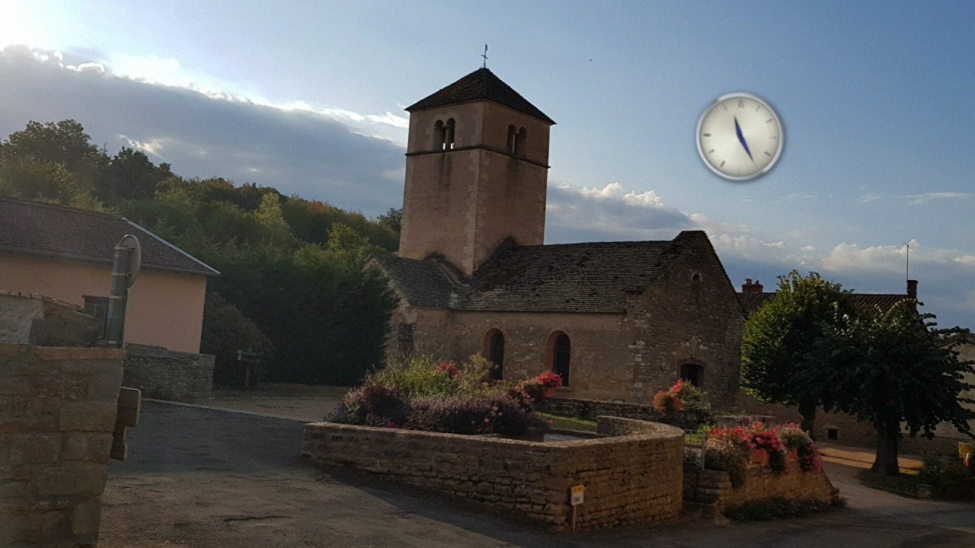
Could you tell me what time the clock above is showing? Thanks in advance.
11:25
